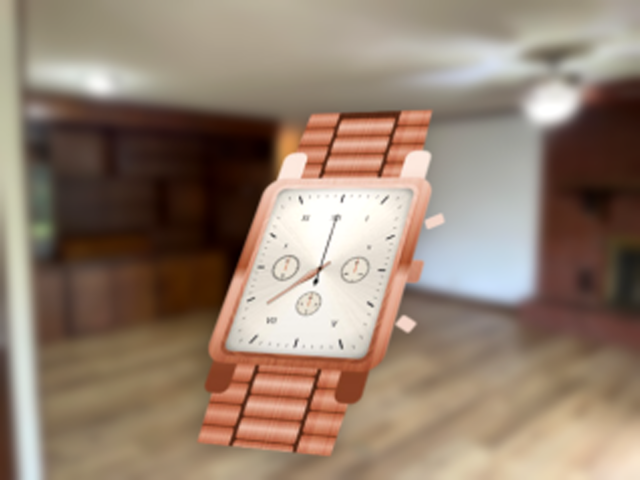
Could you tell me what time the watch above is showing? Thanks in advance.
7:38
